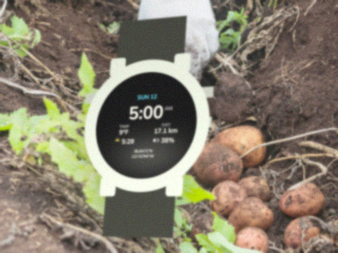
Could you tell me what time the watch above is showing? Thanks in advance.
5:00
